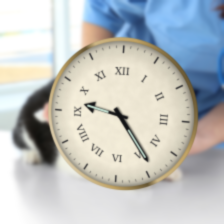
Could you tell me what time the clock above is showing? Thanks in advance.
9:24
